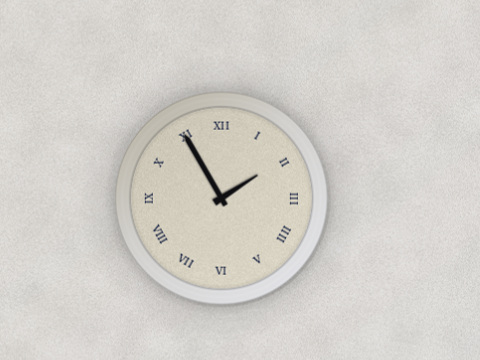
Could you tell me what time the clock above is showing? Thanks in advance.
1:55
